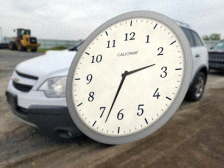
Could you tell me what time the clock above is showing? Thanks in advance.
2:33
